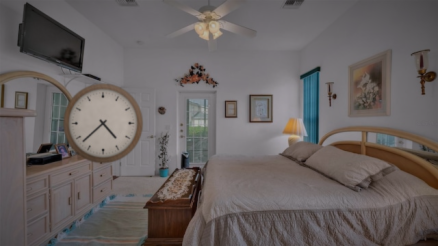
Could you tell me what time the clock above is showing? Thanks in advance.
4:38
